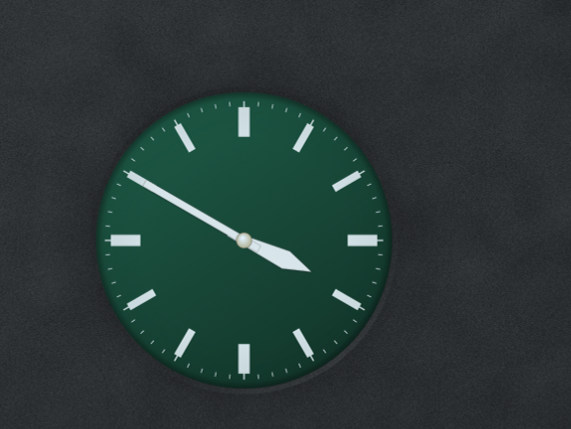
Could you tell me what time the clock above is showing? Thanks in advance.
3:50
